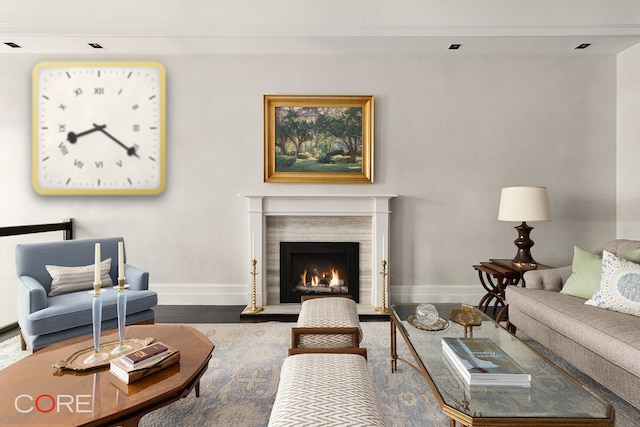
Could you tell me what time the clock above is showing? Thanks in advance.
8:21
